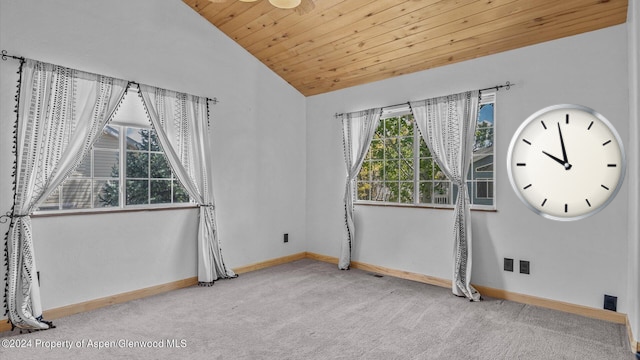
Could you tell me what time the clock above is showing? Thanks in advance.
9:58
